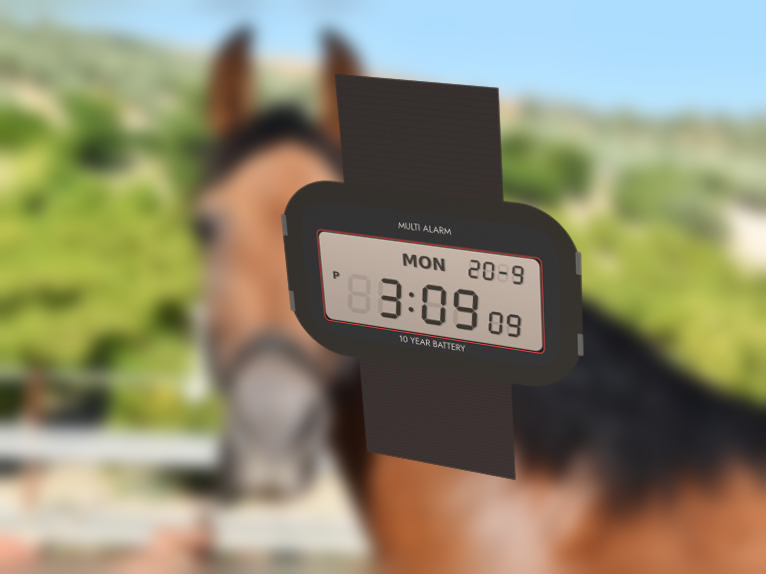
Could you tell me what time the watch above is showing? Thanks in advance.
3:09:09
